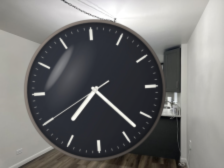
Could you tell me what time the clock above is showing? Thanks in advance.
7:22:40
